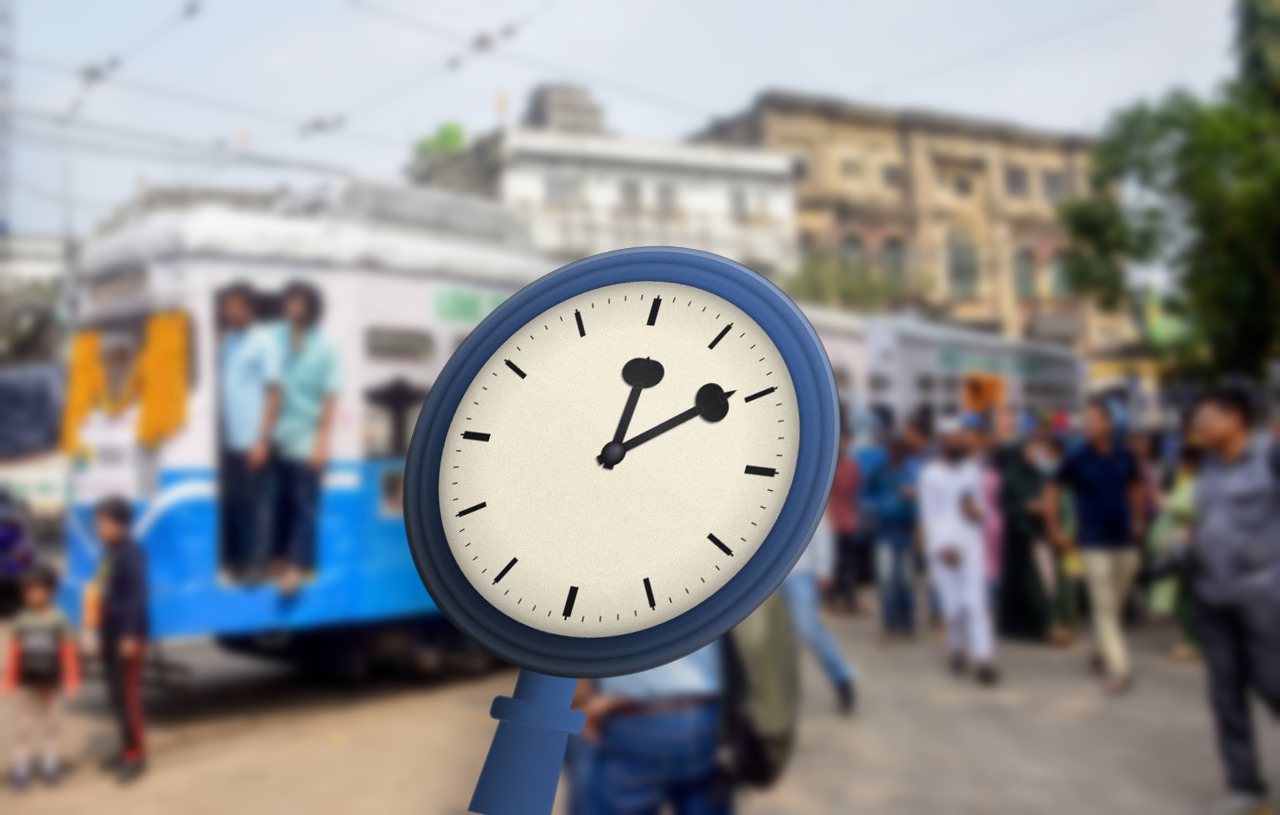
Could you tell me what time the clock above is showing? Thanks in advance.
12:09
